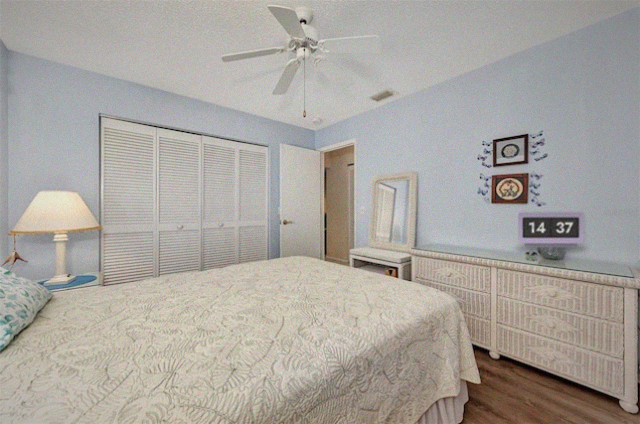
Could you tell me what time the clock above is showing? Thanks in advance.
14:37
